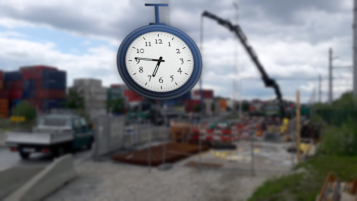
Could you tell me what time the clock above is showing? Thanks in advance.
6:46
